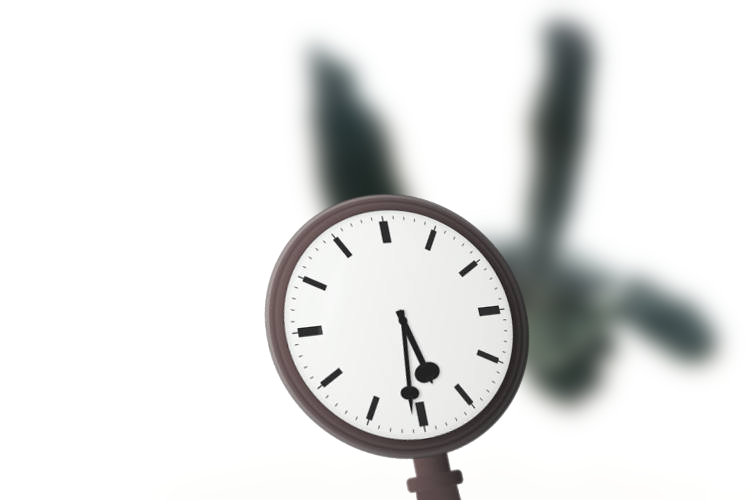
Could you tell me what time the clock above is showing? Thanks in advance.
5:31
